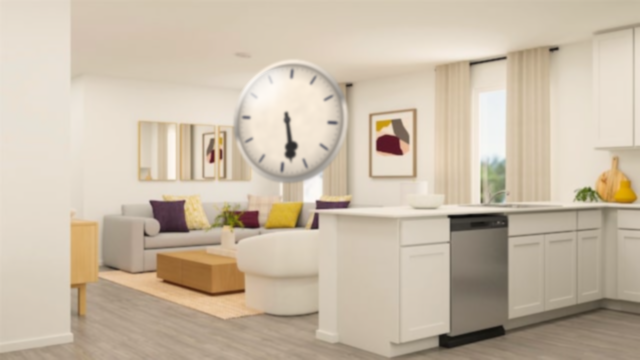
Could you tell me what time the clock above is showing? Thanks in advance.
5:28
